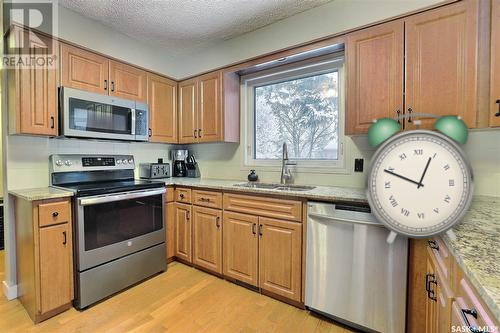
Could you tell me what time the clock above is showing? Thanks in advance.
12:49
